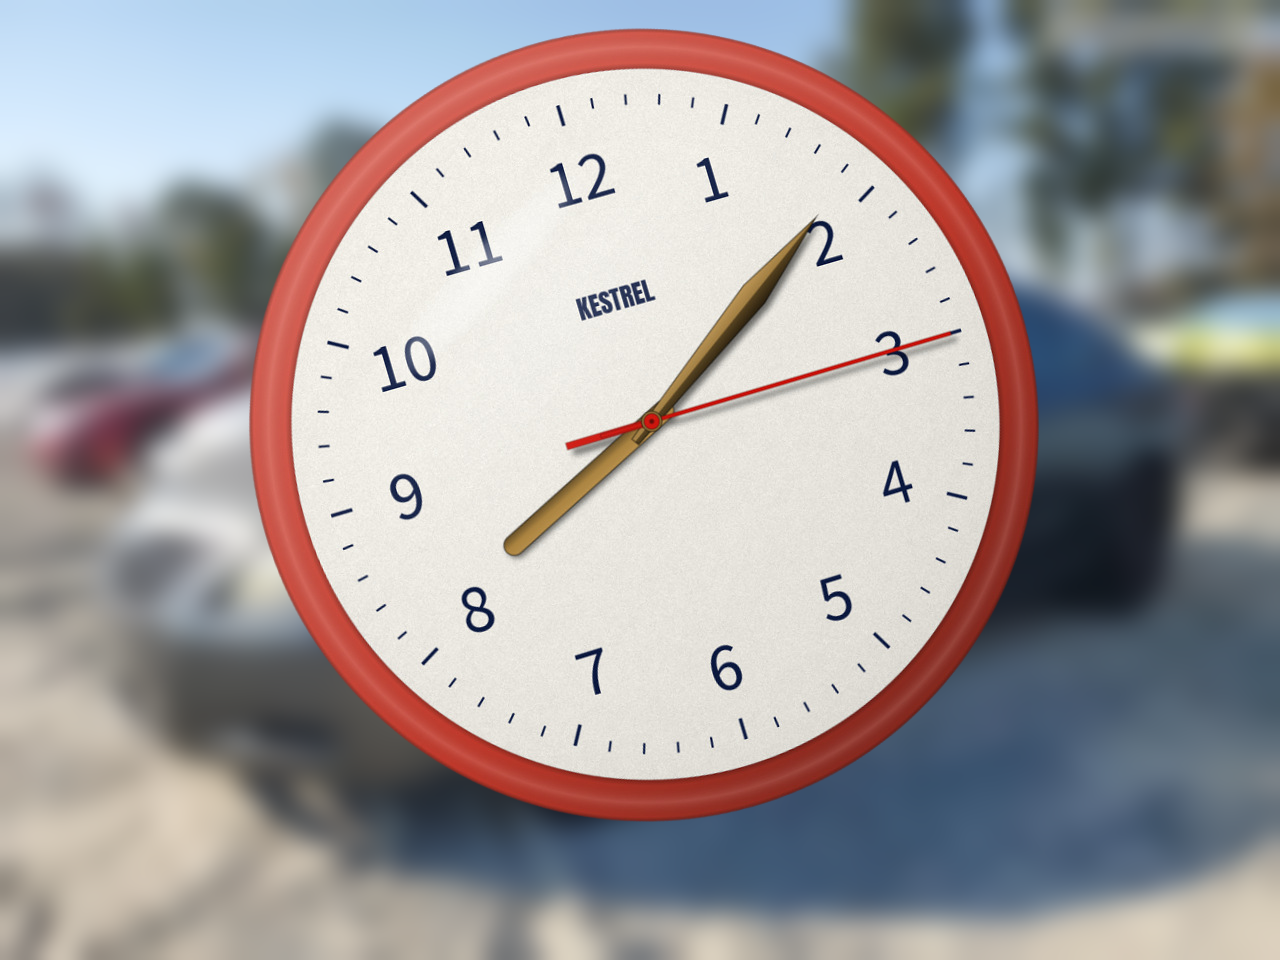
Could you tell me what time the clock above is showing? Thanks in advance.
8:09:15
